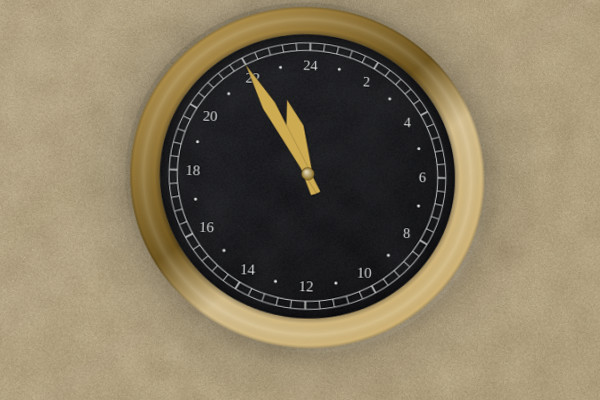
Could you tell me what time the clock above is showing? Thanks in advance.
22:55
